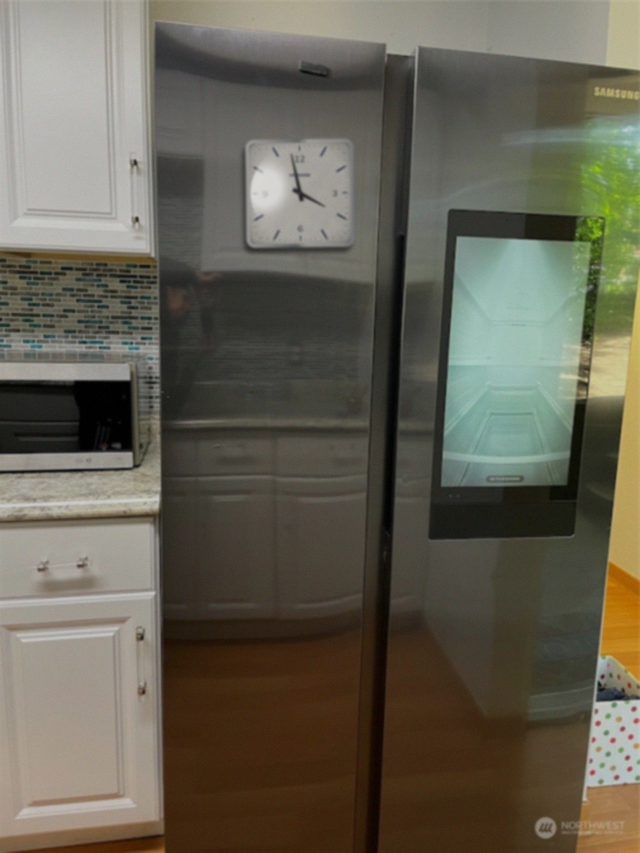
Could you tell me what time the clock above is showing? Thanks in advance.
3:58
